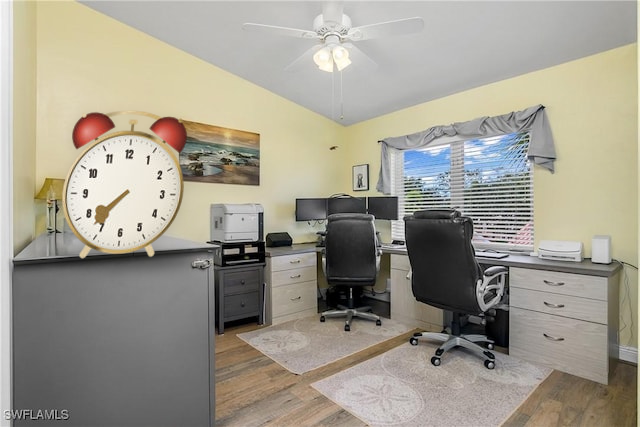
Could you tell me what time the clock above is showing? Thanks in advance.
7:37
